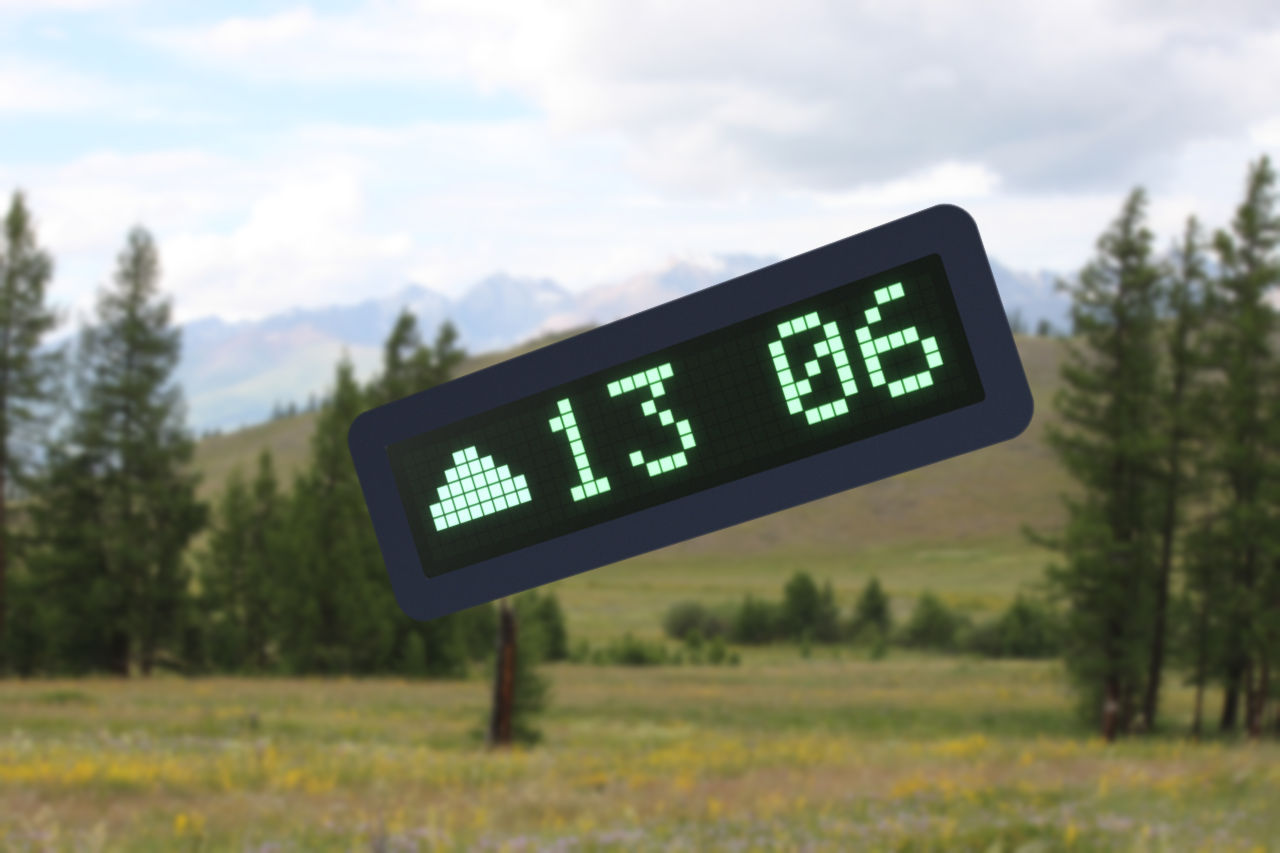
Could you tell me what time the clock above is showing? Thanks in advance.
13:06
